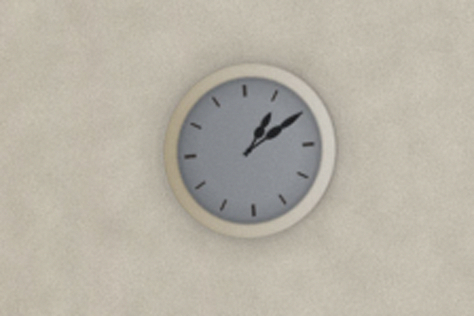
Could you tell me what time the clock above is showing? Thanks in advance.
1:10
